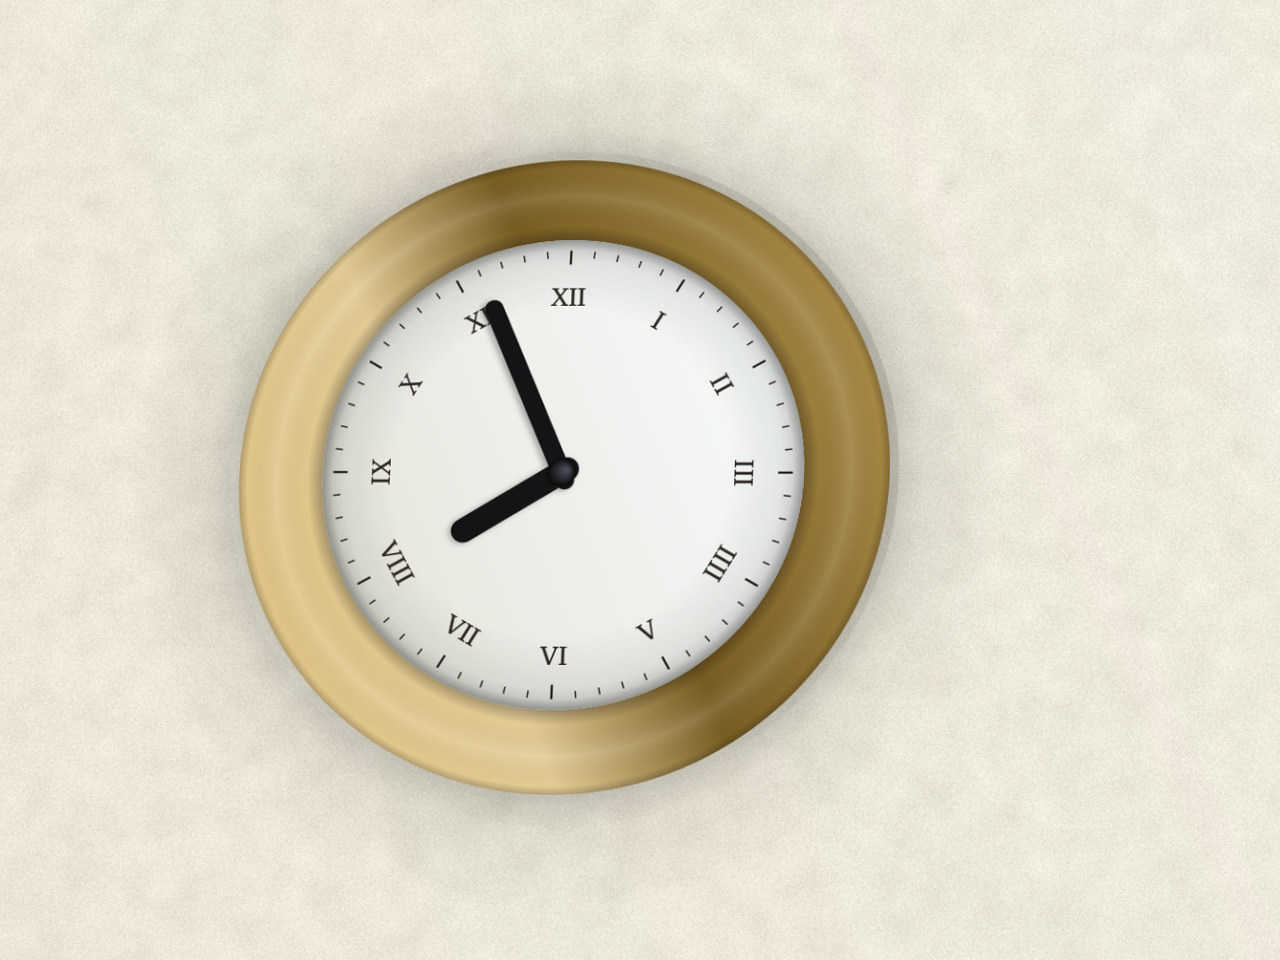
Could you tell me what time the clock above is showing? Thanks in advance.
7:56
